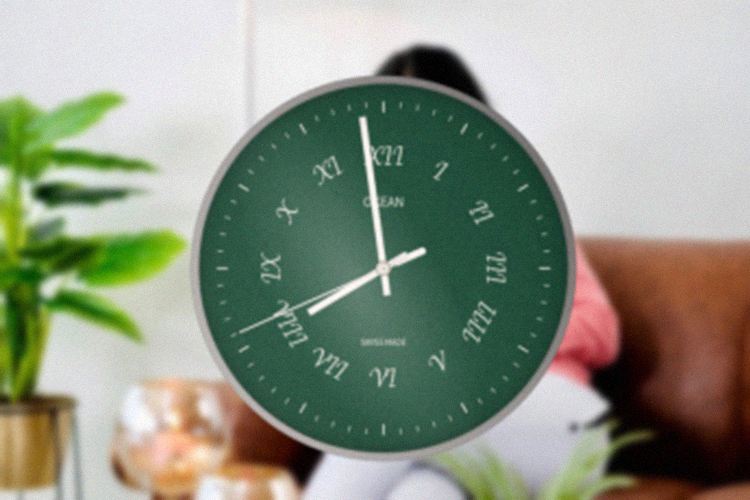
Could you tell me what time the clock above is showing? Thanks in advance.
7:58:41
